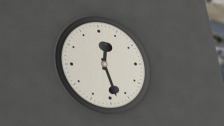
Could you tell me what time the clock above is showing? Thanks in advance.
12:28
